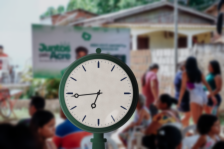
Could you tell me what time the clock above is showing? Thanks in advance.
6:44
